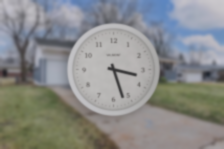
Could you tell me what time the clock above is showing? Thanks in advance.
3:27
